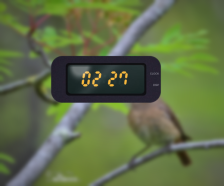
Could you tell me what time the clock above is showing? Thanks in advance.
2:27
